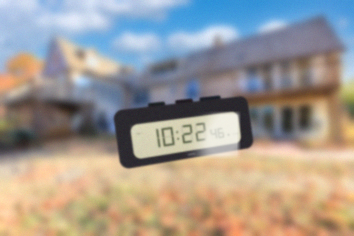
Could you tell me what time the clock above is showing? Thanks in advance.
10:22
